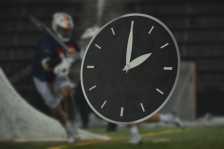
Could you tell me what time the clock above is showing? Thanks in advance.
2:00
